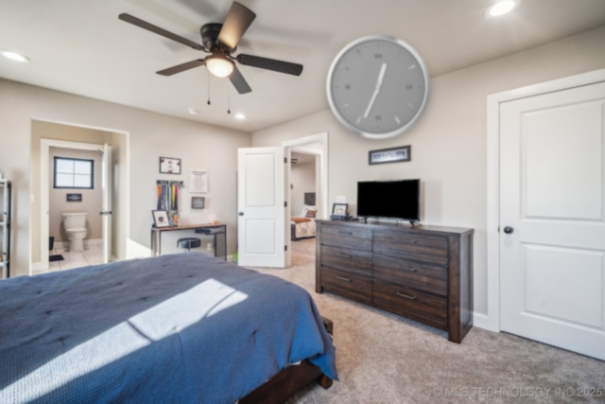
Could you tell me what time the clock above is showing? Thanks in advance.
12:34
